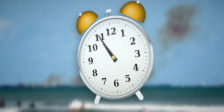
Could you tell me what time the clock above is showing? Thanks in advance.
10:55
